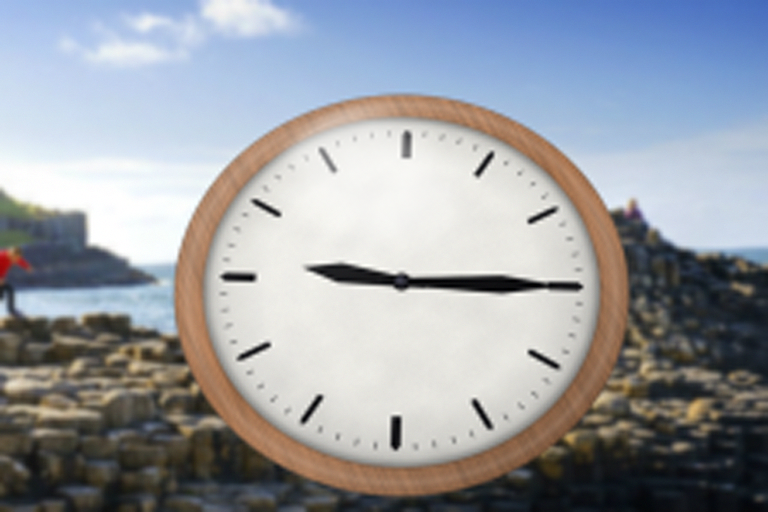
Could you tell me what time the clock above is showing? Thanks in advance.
9:15
